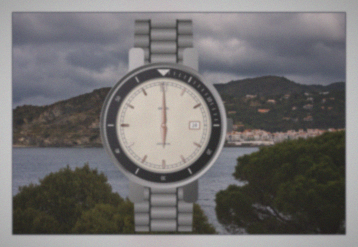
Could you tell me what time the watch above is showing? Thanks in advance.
6:00
